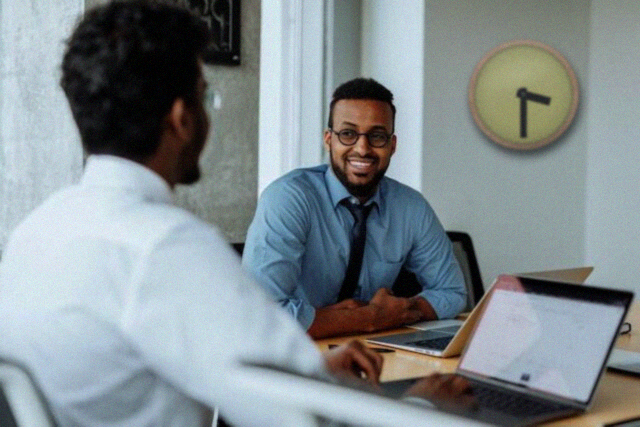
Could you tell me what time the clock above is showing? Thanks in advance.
3:30
